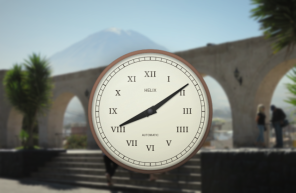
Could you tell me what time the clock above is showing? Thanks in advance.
8:09
